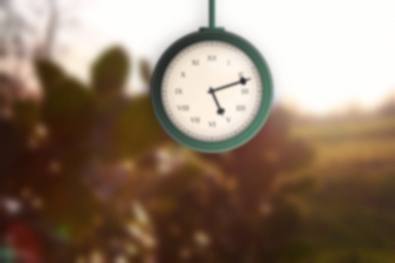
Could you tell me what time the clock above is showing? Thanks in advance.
5:12
